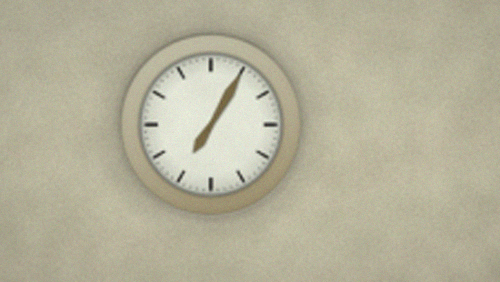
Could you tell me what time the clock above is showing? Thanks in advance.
7:05
